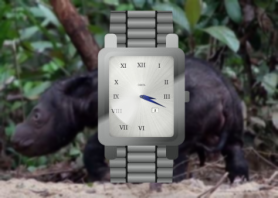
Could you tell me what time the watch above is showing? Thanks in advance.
3:19
